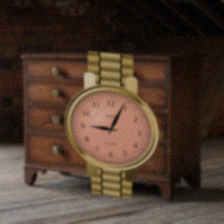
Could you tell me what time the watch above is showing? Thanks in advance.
9:04
